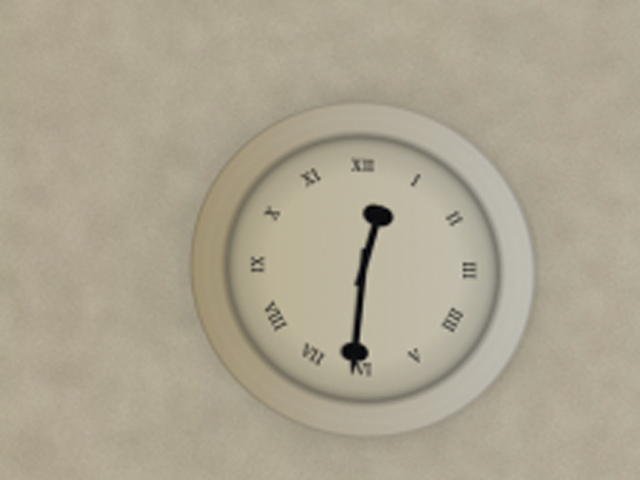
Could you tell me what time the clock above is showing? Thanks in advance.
12:31
